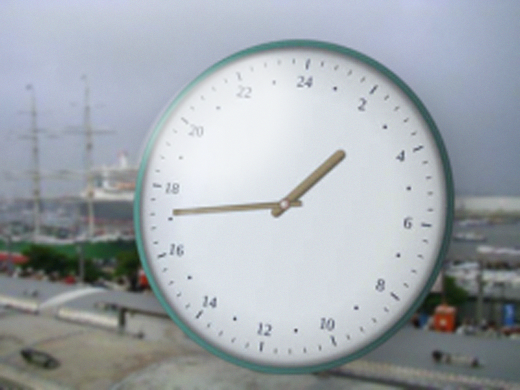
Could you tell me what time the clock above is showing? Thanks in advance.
2:43
